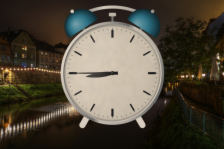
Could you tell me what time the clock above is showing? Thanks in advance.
8:45
